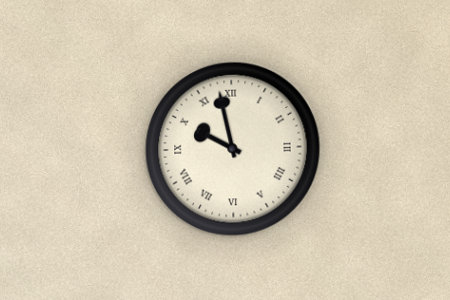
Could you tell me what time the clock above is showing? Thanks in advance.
9:58
